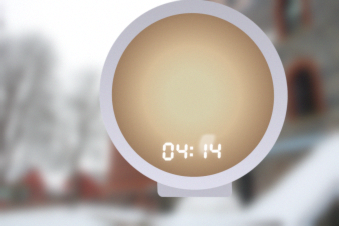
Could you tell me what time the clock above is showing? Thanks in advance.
4:14
